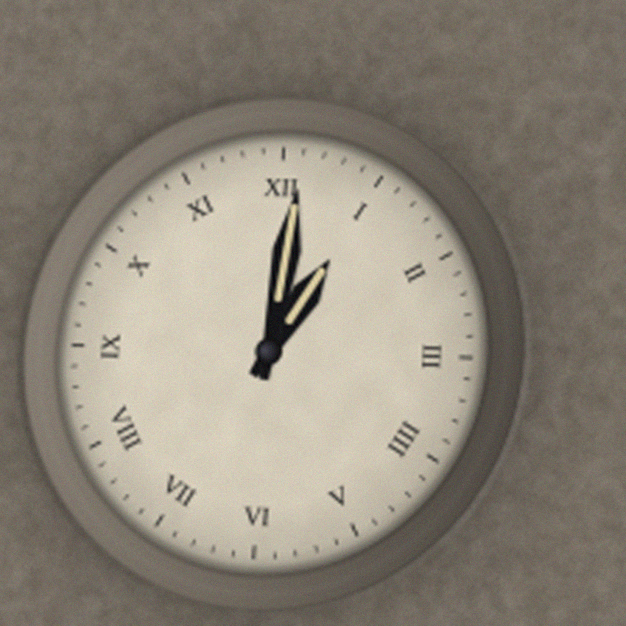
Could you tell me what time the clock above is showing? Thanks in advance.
1:01
